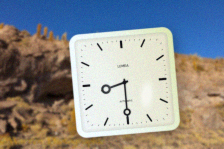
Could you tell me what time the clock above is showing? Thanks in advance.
8:30
